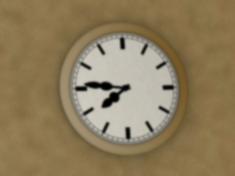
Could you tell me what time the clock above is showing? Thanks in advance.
7:46
